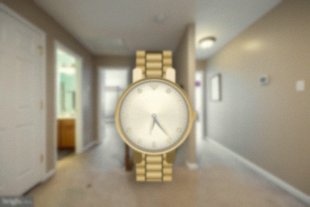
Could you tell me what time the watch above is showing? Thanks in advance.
6:24
